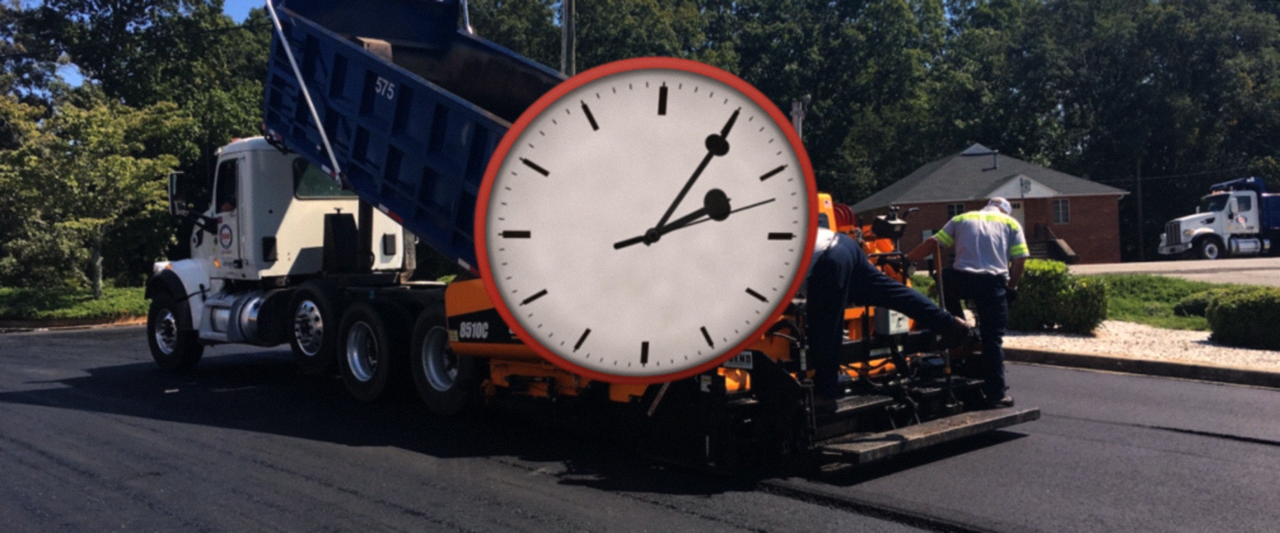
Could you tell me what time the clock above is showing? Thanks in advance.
2:05:12
